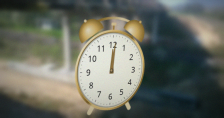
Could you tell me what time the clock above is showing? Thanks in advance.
12:01
